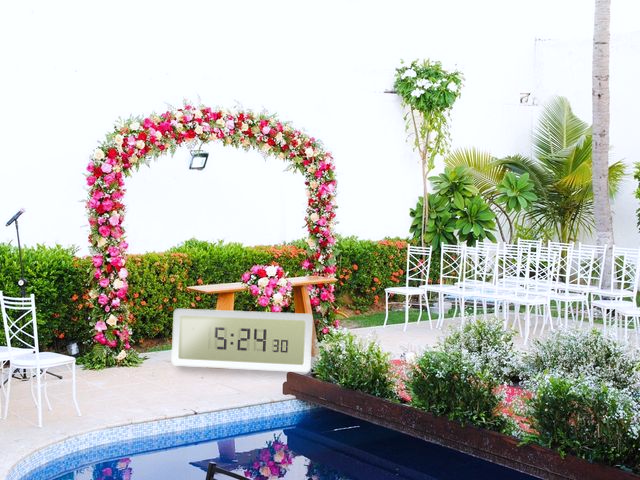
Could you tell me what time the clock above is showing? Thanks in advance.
5:24:30
